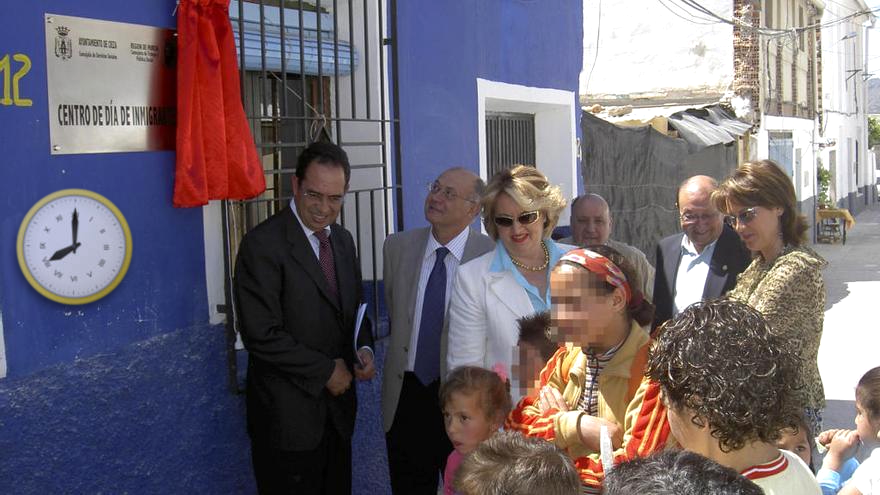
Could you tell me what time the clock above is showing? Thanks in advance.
8:00
